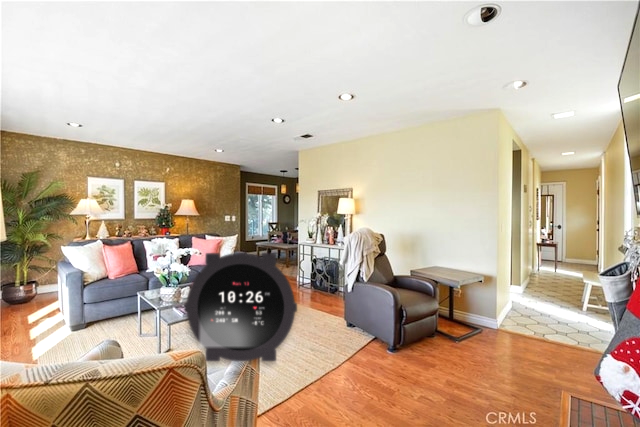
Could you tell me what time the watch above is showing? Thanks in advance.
10:26
